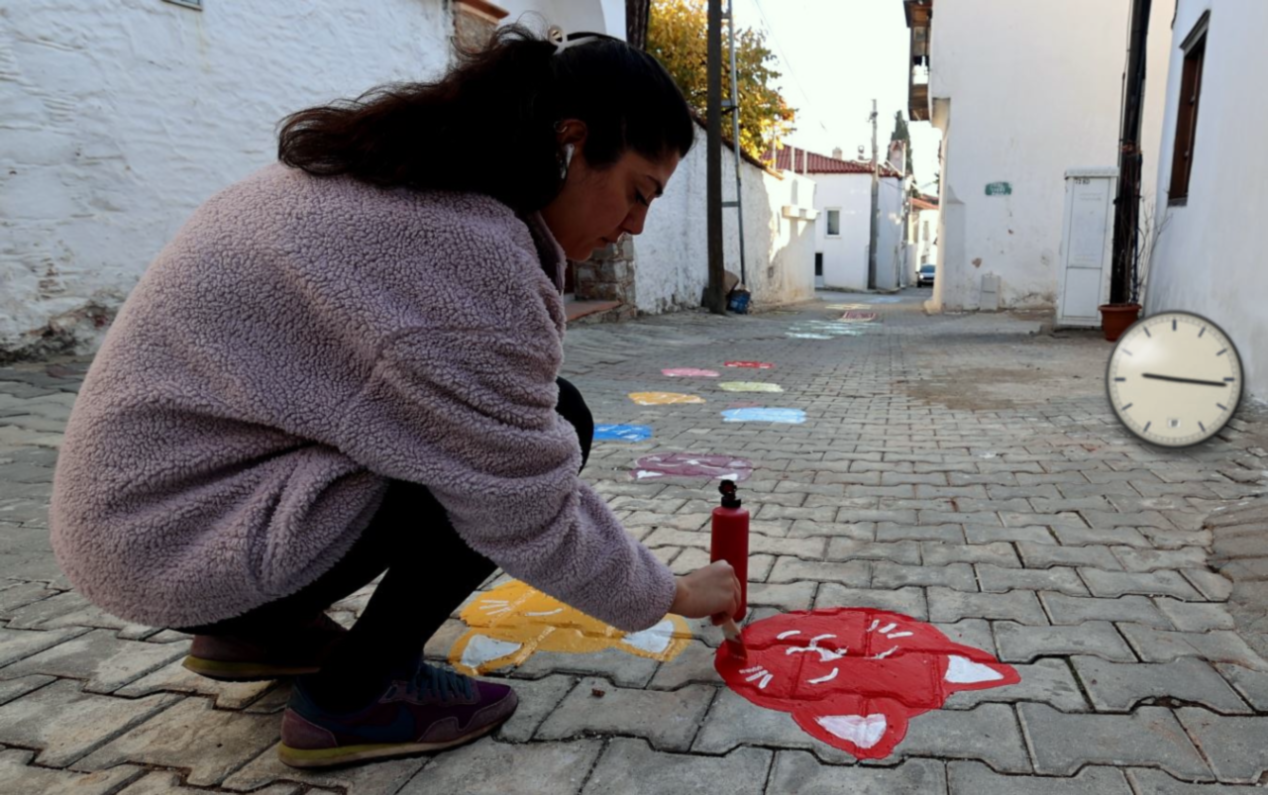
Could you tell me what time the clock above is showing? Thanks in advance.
9:16
